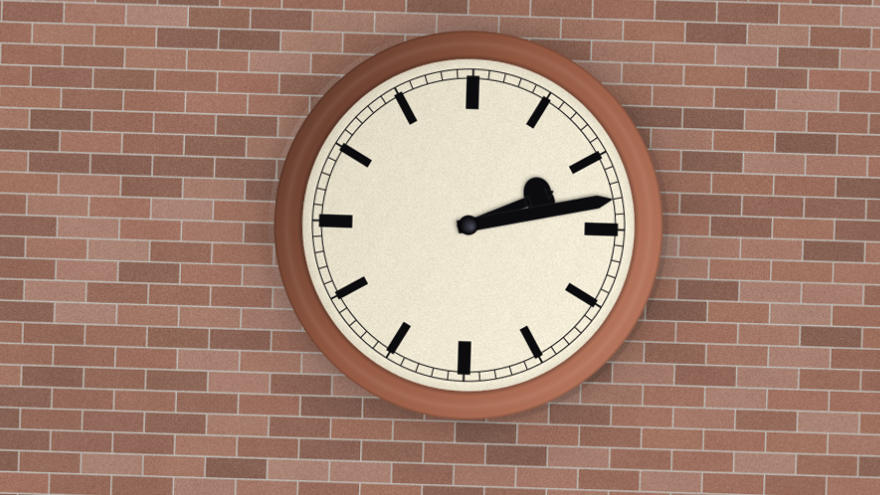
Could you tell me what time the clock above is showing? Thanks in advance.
2:13
